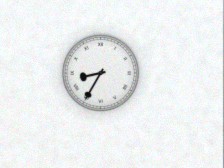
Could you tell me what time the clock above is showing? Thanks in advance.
8:35
